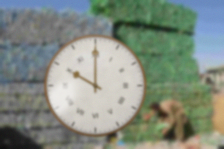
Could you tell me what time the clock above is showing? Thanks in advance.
10:00
